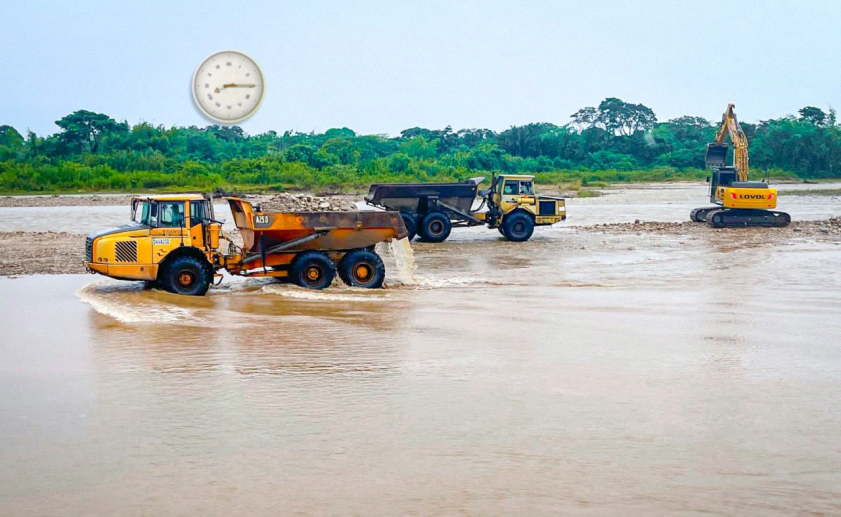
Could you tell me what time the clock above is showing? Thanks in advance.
8:15
